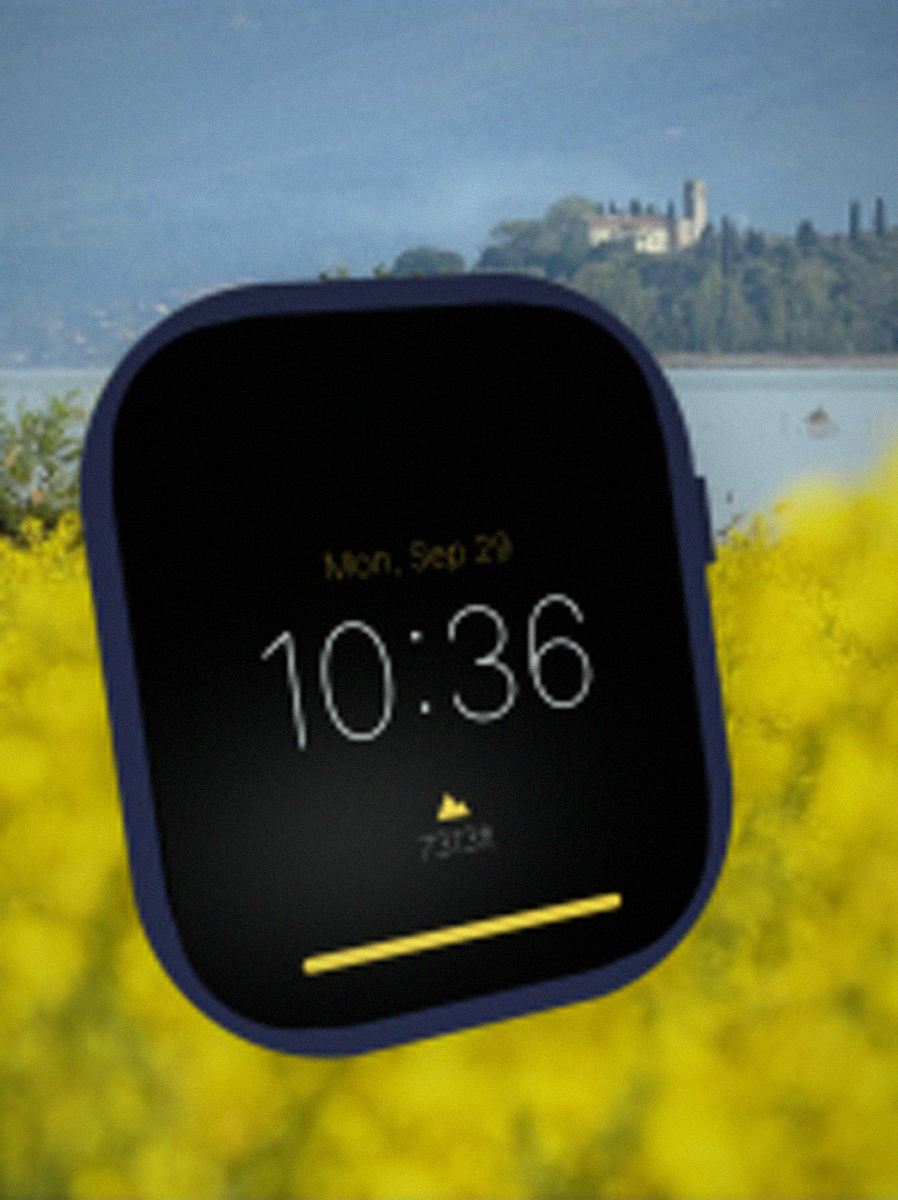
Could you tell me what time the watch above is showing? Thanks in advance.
10:36
